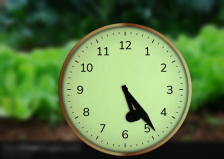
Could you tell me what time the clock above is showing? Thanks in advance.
5:24
